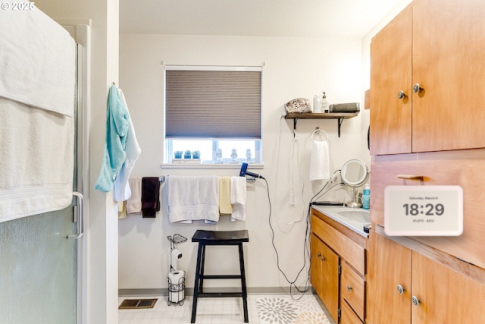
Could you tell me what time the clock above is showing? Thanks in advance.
18:29
